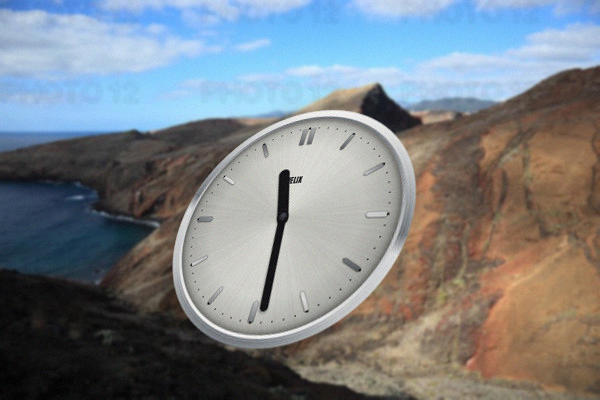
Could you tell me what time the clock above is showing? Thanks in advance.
11:29
